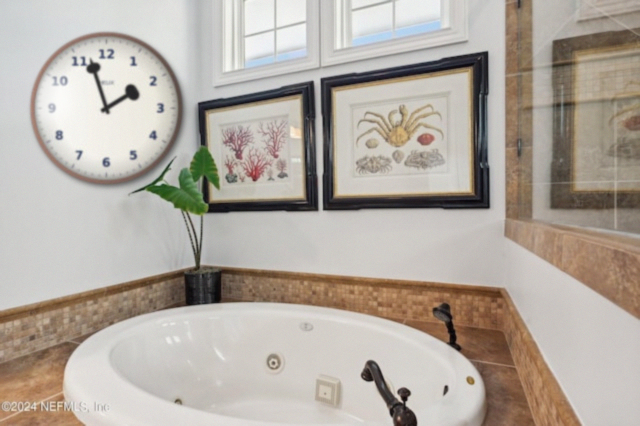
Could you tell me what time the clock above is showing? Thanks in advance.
1:57
